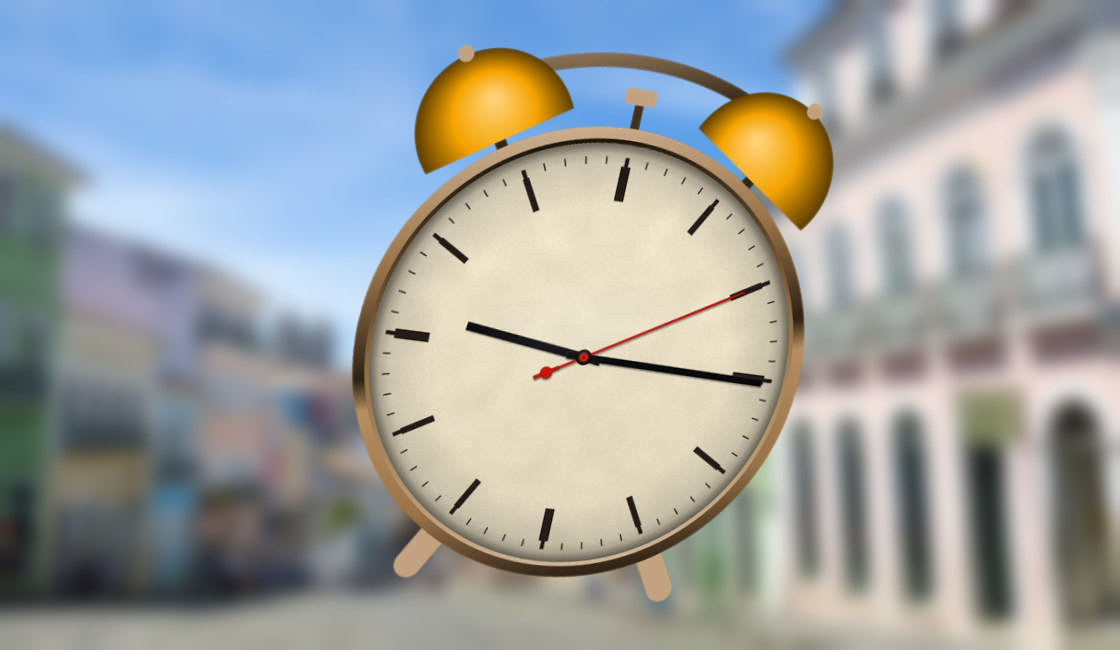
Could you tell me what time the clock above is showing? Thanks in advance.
9:15:10
